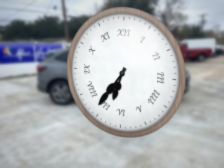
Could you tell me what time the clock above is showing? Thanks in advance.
6:36
